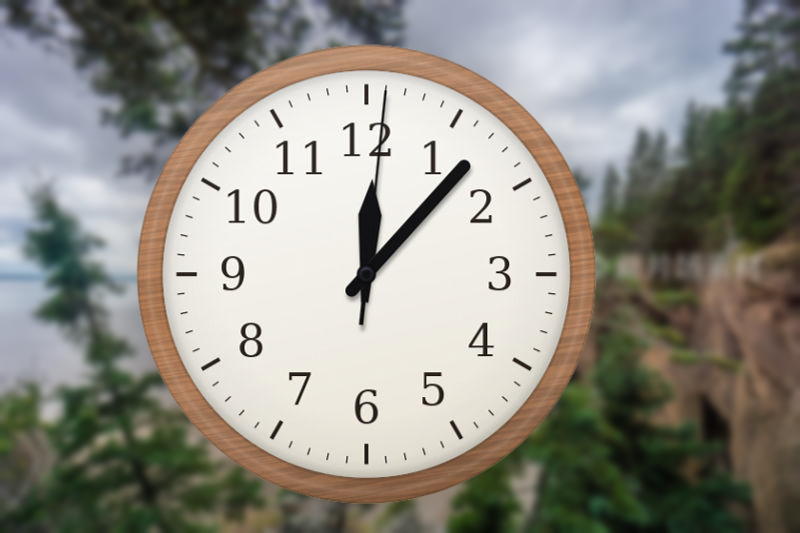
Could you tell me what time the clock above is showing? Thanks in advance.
12:07:01
